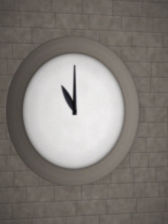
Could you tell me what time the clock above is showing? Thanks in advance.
11:00
